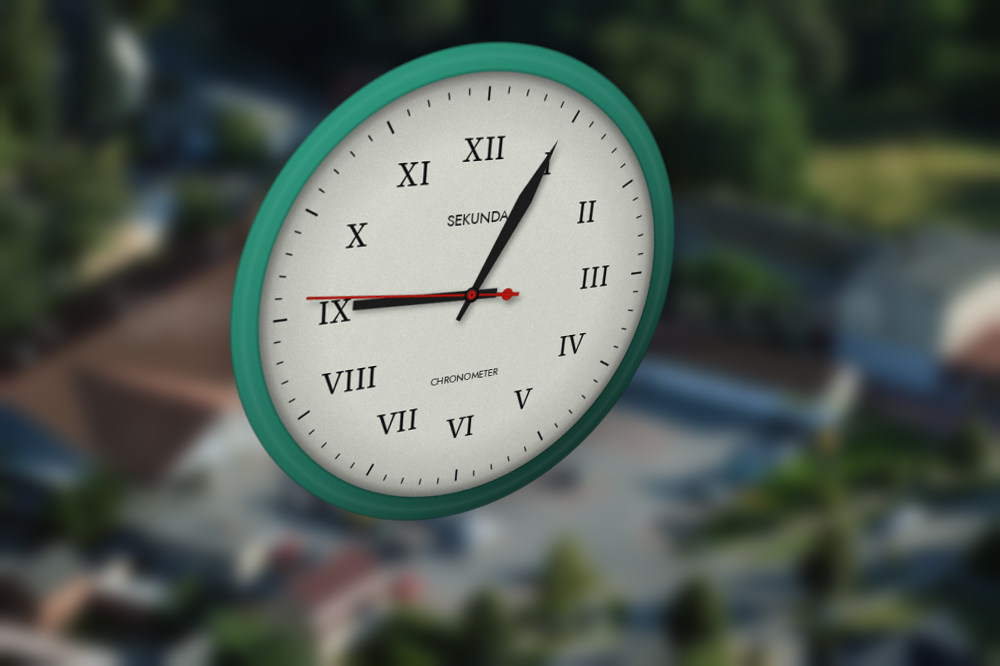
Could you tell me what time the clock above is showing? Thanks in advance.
9:04:46
